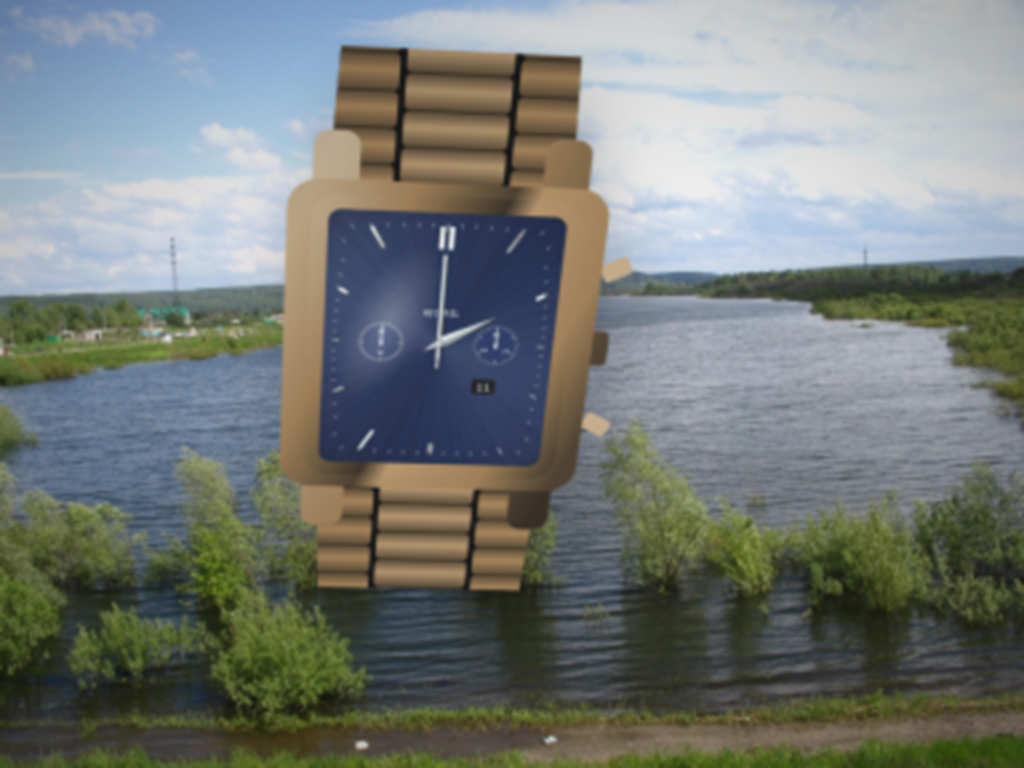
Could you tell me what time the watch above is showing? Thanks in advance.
2:00
